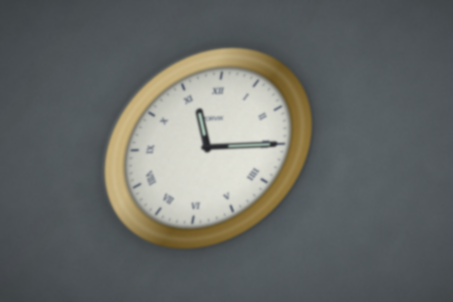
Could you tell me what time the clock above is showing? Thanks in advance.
11:15
